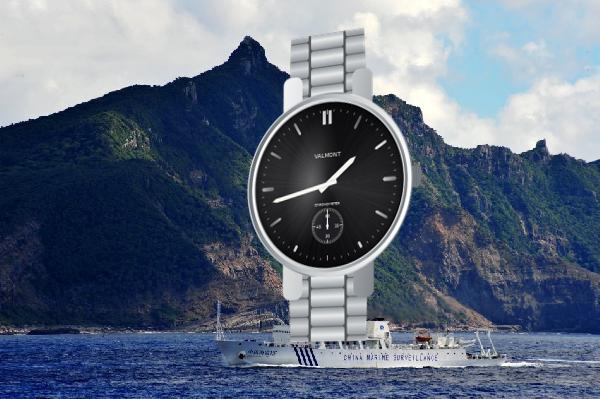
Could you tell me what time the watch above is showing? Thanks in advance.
1:43
